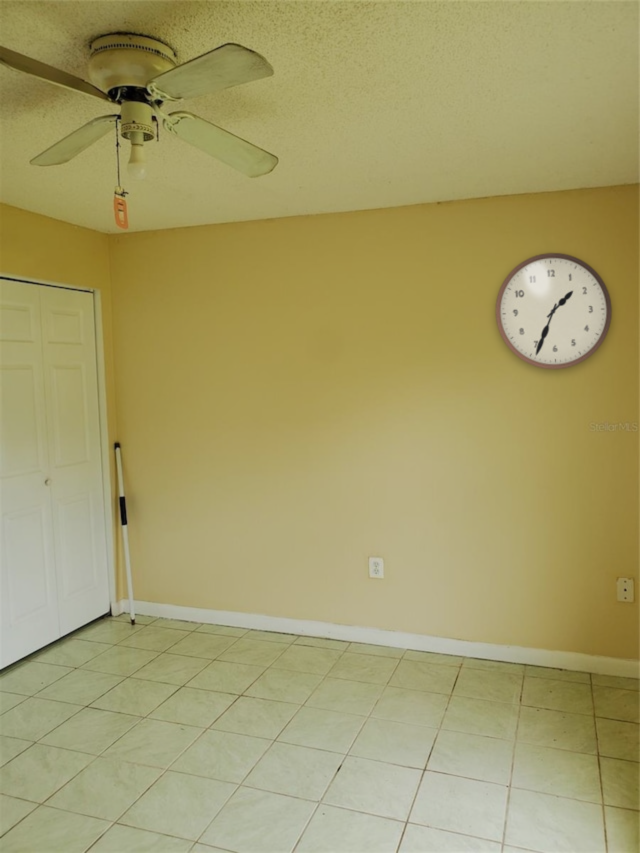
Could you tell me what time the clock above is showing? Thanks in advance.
1:34
